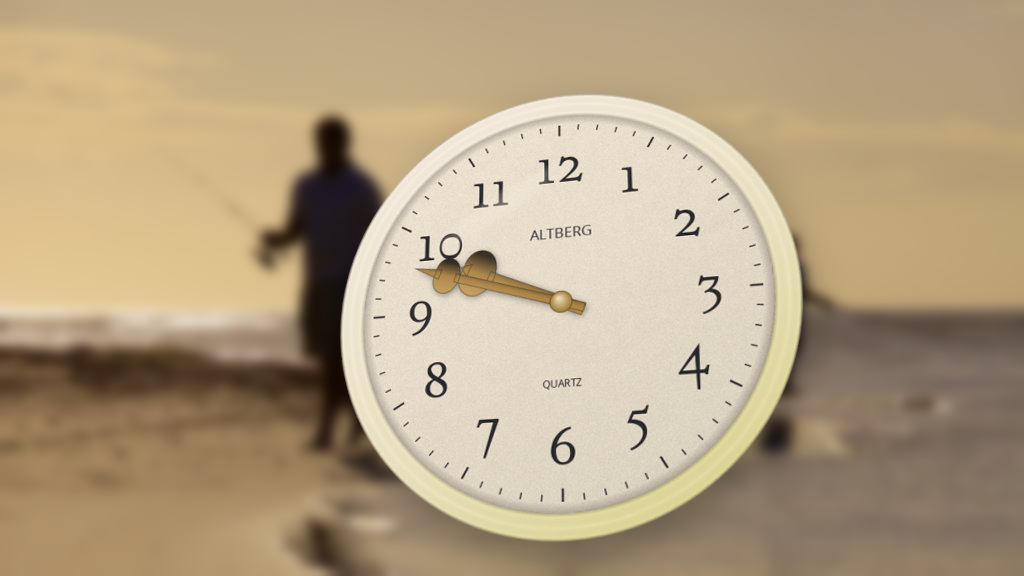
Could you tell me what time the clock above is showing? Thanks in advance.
9:48
